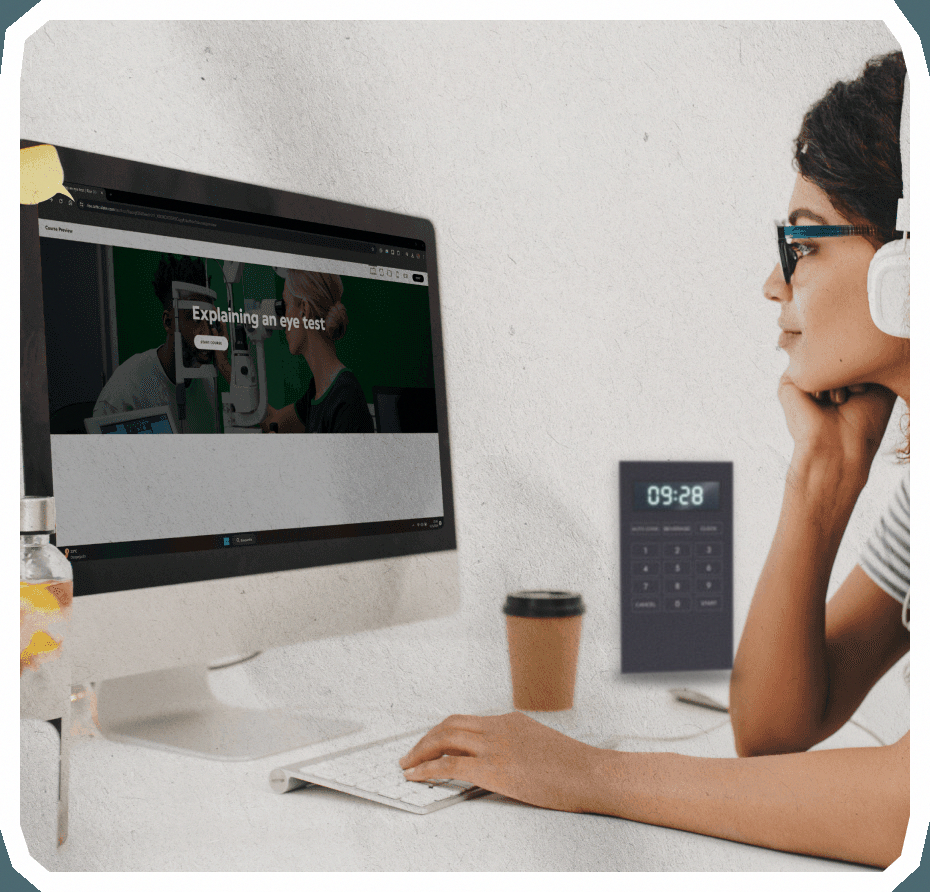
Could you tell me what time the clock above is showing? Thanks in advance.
9:28
